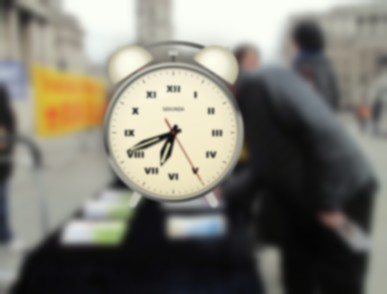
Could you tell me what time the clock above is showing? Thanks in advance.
6:41:25
